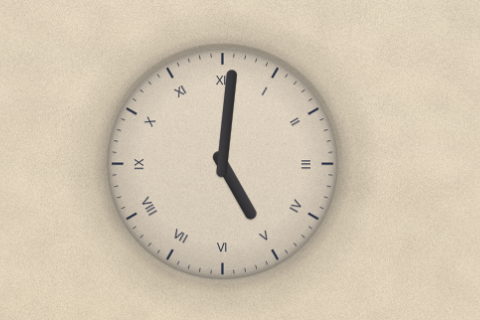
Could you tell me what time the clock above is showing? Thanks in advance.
5:01
